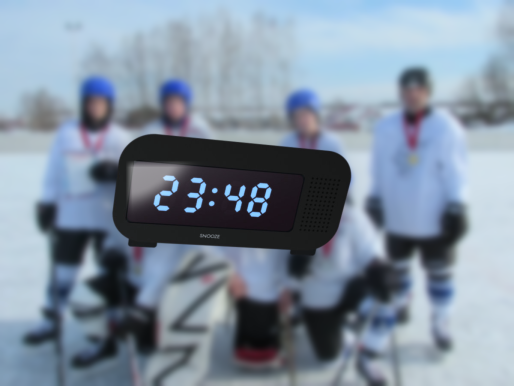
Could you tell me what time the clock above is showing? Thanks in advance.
23:48
